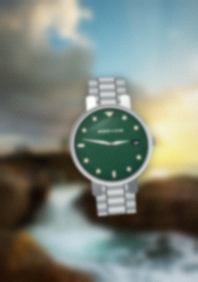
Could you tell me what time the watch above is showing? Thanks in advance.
2:47
